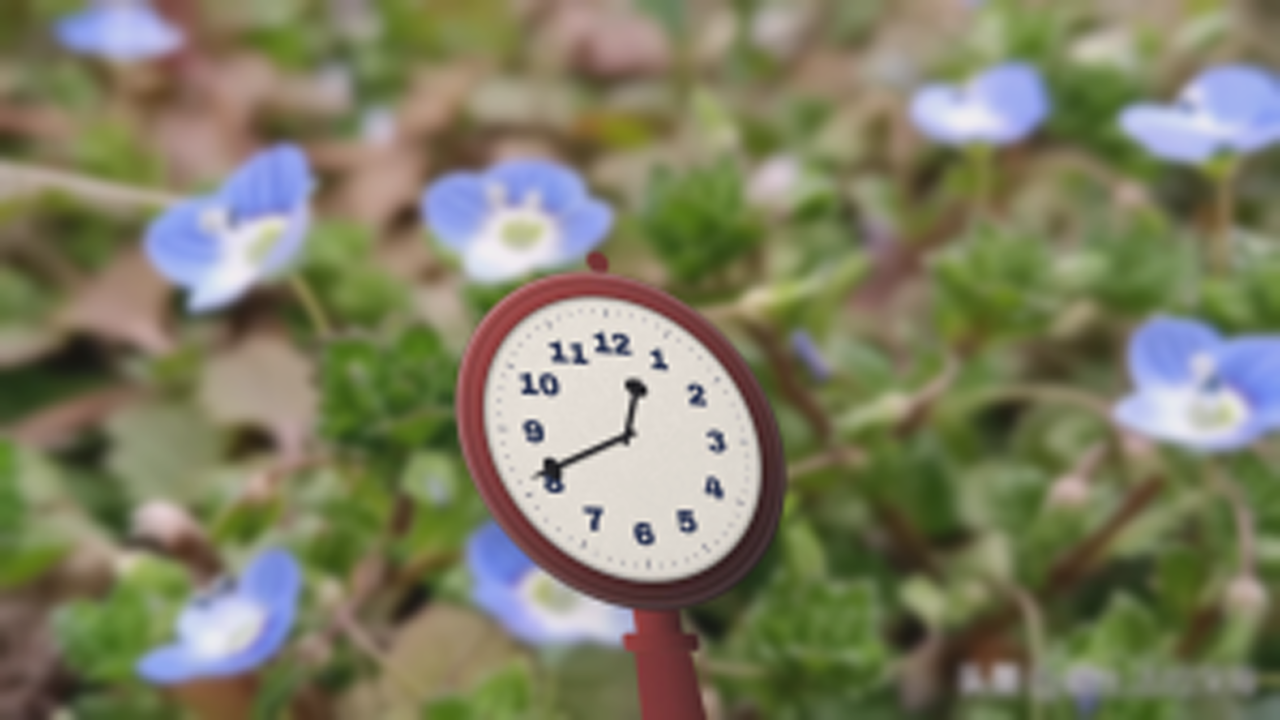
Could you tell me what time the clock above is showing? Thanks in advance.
12:41
